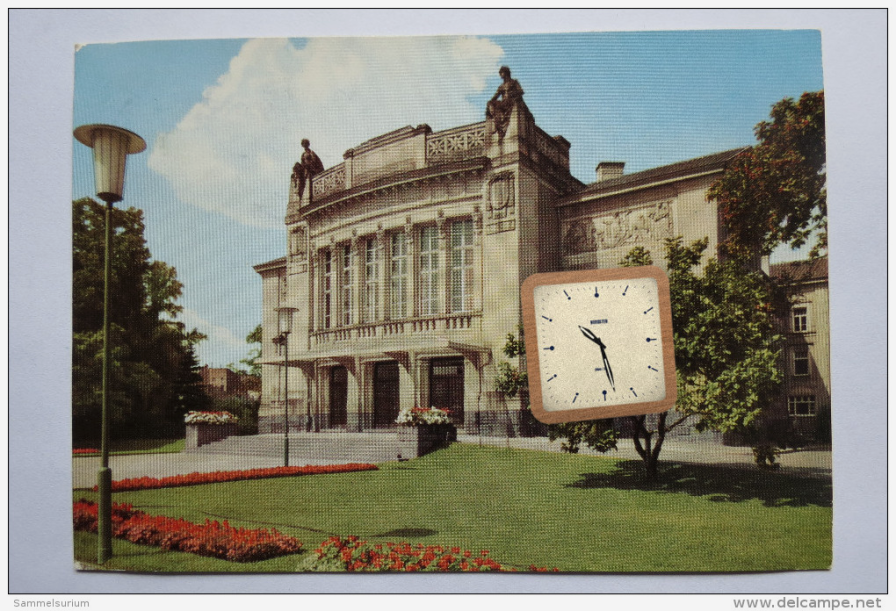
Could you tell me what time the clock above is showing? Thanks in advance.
10:28
